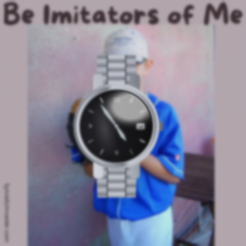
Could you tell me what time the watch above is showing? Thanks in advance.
4:54
